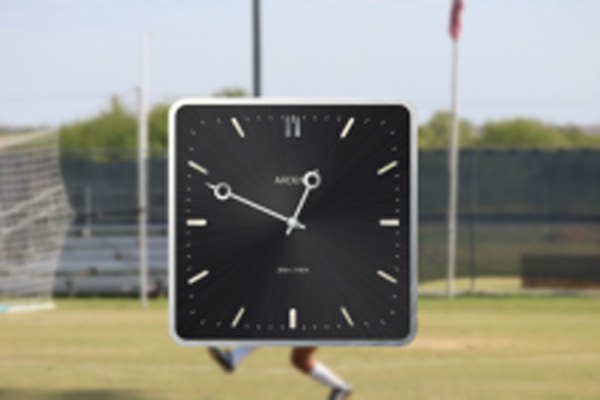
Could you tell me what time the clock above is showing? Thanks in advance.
12:49
